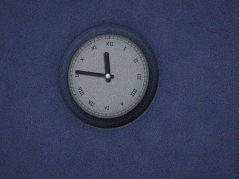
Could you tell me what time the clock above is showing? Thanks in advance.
11:46
